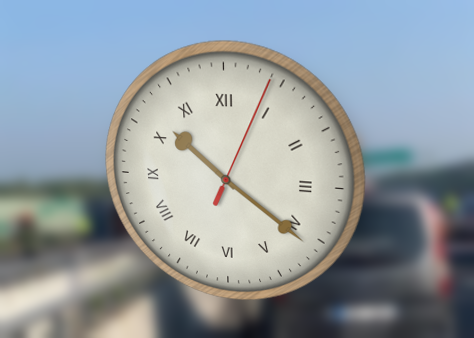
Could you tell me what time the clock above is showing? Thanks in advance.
10:21:04
